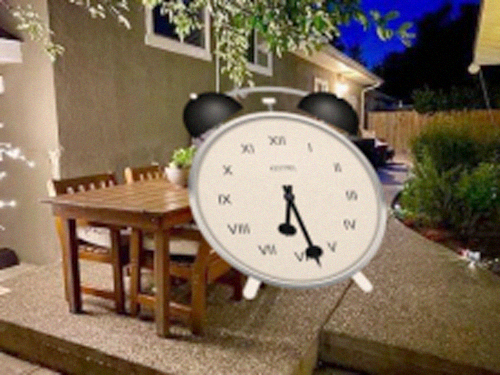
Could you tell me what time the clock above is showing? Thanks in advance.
6:28
